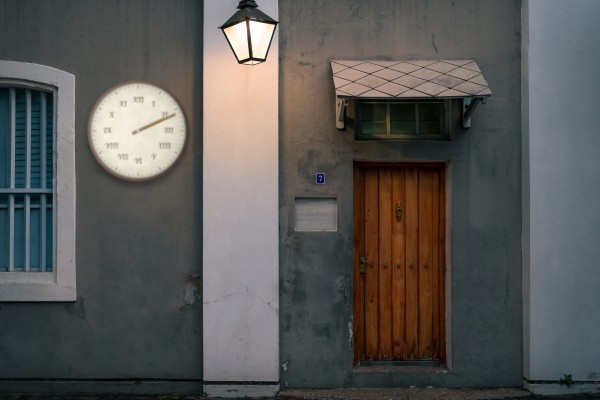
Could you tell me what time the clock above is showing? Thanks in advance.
2:11
